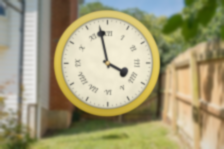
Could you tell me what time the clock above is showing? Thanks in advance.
3:58
